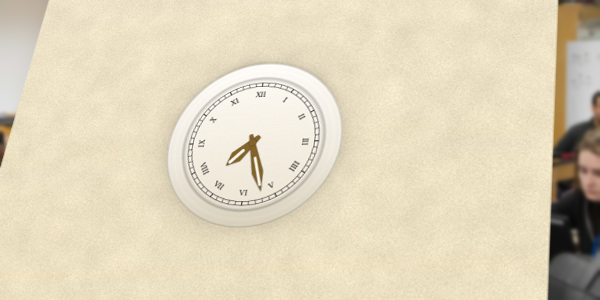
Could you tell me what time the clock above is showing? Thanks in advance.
7:27
